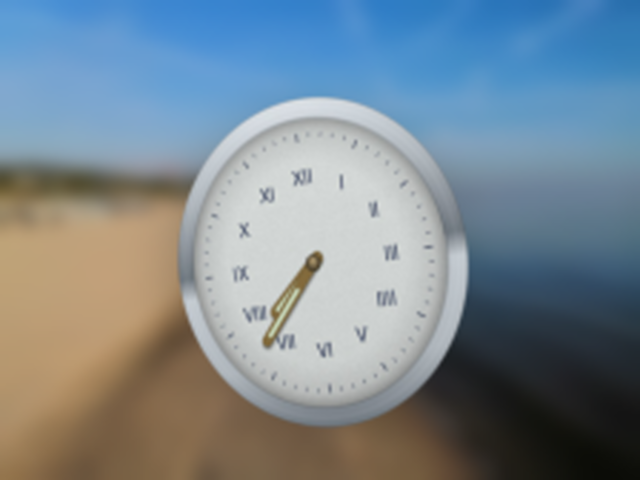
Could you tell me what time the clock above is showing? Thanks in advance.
7:37
